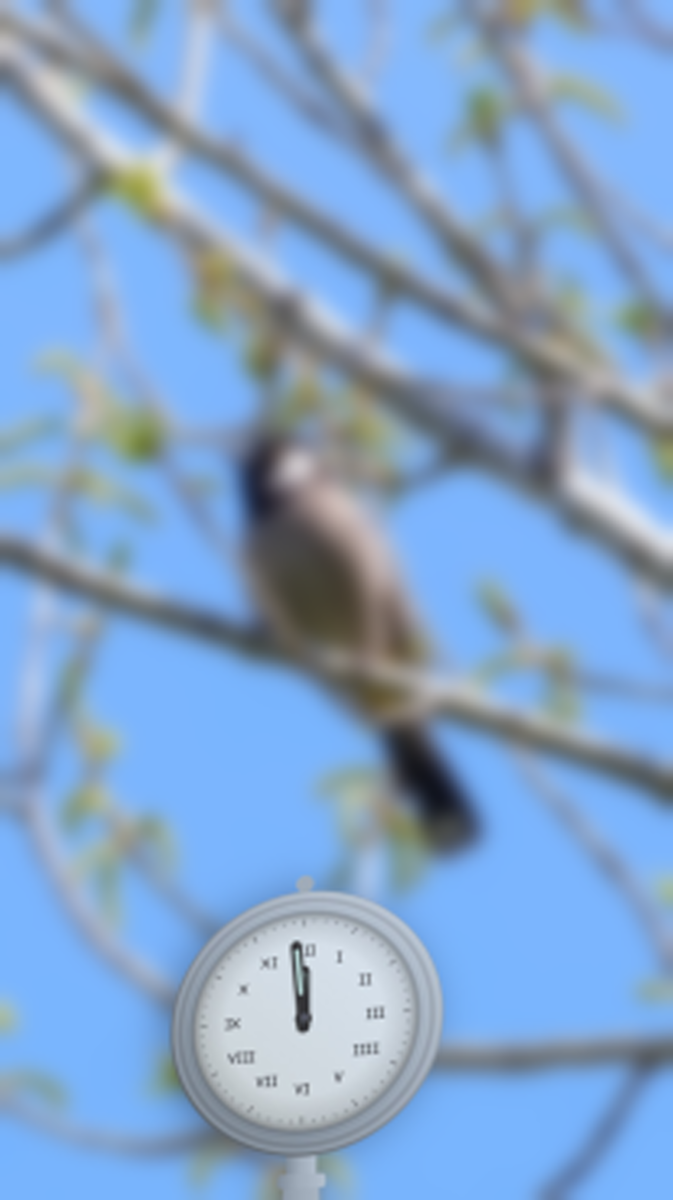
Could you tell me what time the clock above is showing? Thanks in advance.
11:59
